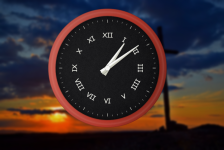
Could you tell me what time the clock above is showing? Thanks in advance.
1:09
